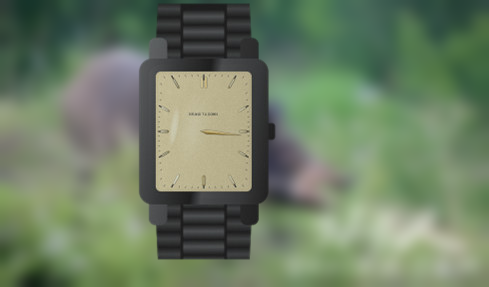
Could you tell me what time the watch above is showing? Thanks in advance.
3:16
